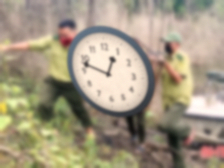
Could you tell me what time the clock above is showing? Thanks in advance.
12:48
